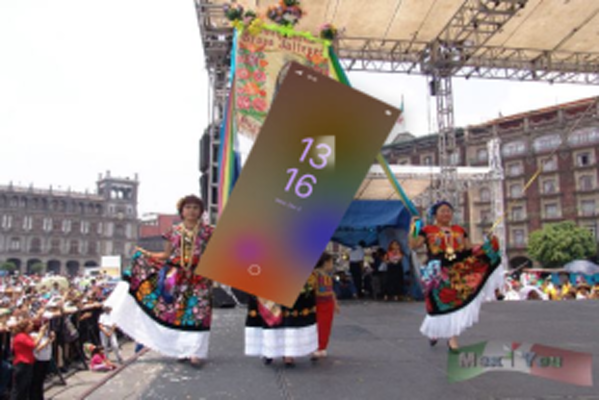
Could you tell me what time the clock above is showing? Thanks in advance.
13:16
